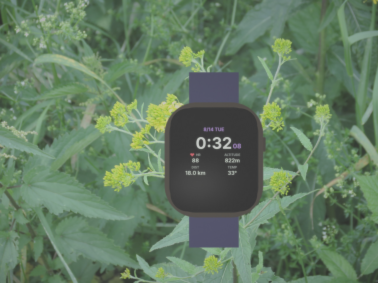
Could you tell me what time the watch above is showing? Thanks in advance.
0:32
